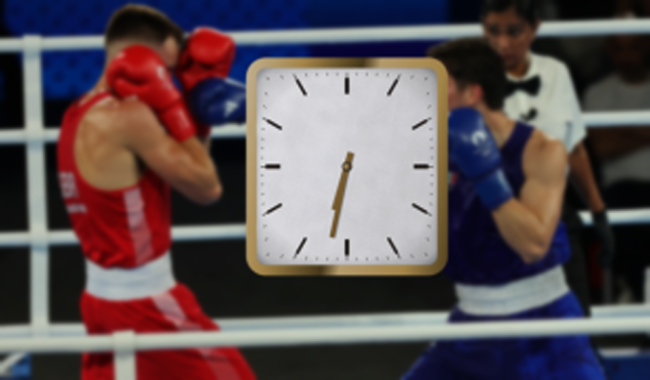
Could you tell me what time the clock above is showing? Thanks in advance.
6:32
